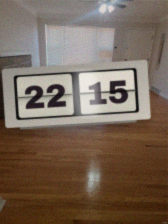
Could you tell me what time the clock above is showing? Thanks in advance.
22:15
